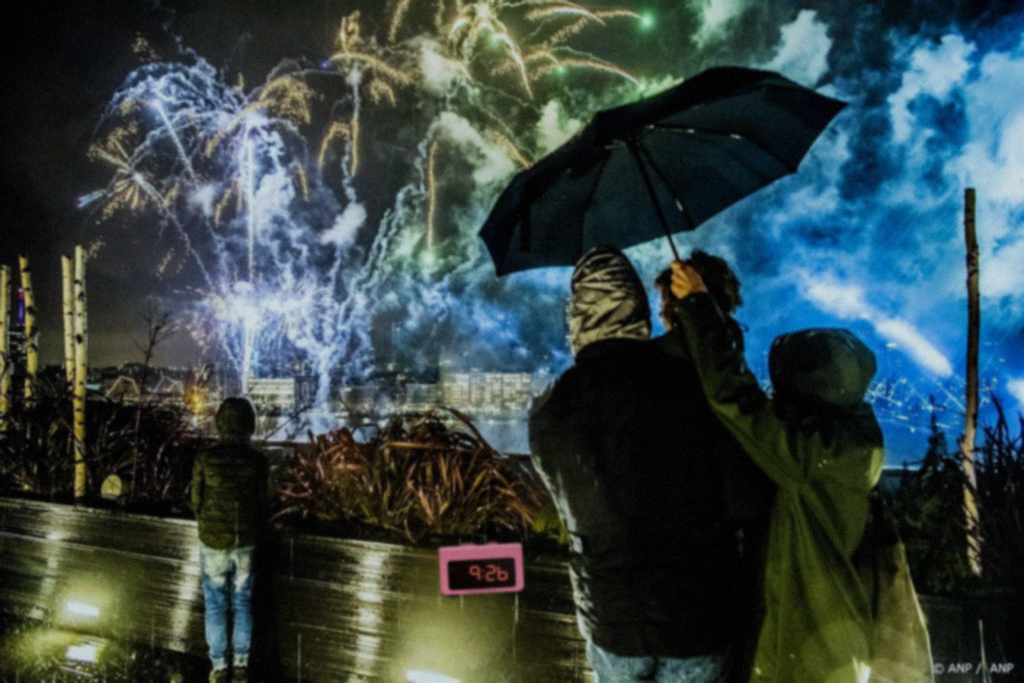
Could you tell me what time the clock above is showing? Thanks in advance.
9:26
